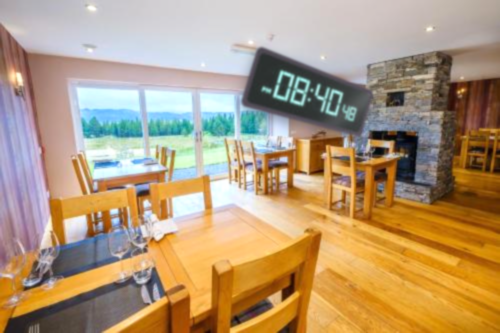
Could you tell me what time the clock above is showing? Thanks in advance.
8:40:48
